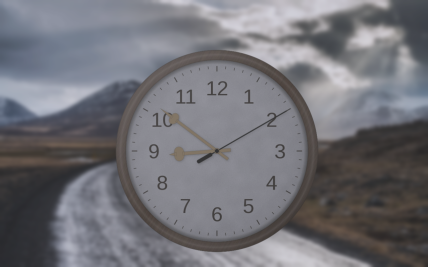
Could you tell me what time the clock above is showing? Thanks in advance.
8:51:10
